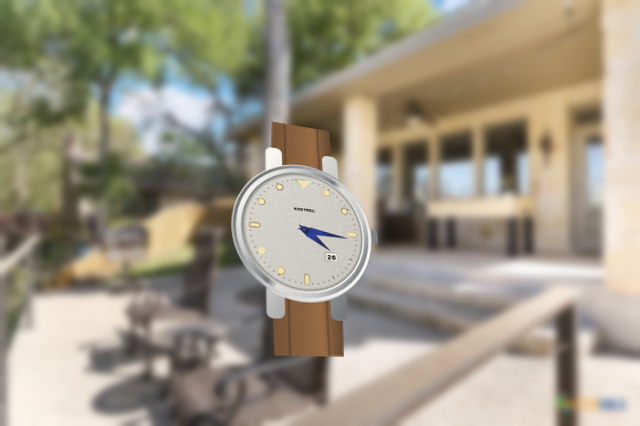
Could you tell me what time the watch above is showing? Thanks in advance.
4:16
